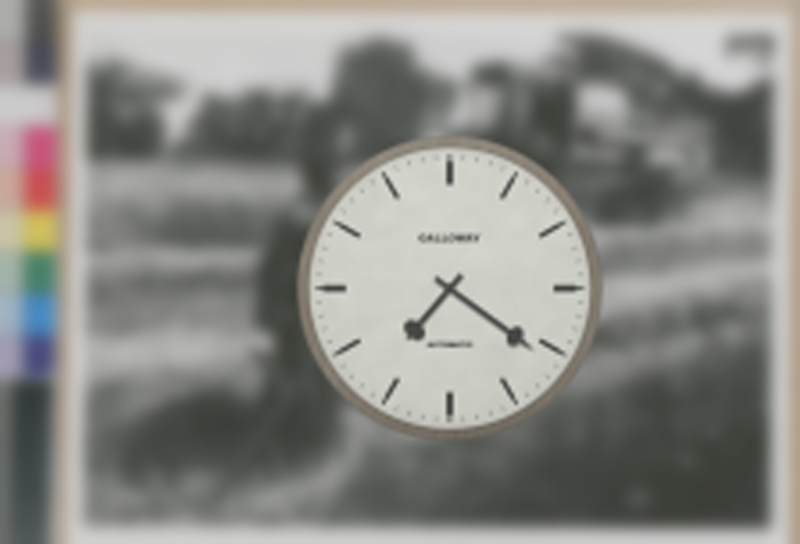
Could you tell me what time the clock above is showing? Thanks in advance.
7:21
